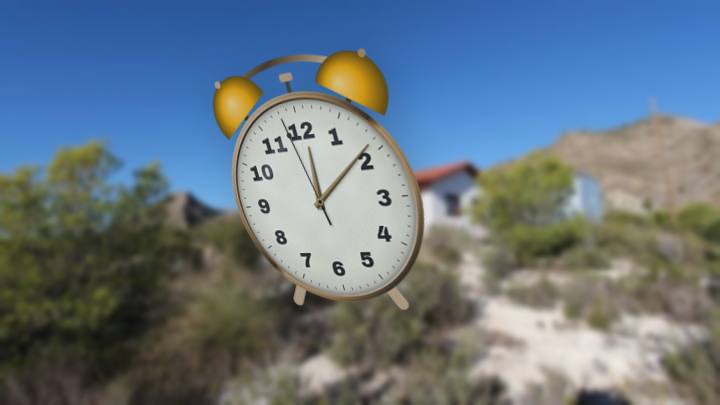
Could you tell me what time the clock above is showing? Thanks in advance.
12:08:58
